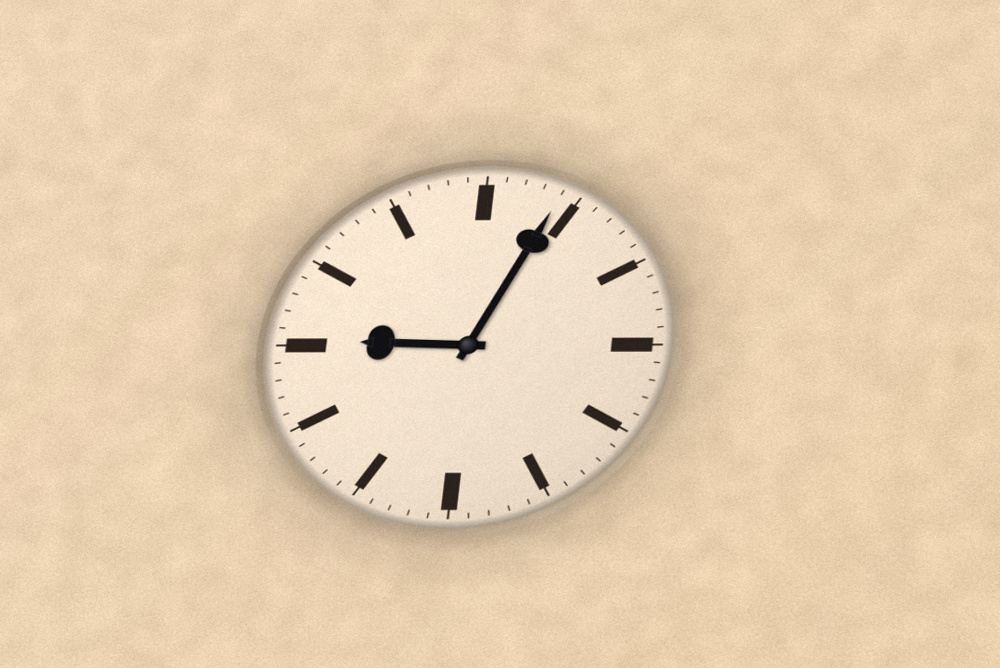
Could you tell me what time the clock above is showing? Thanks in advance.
9:04
